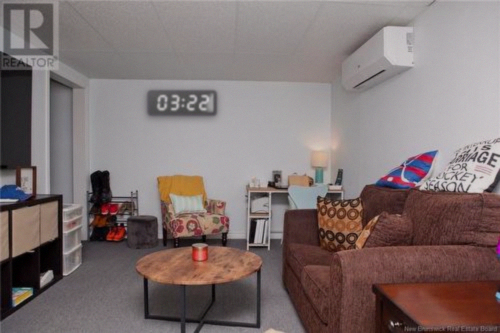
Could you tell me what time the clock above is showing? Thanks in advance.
3:22
